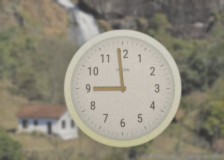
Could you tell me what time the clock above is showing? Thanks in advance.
8:59
